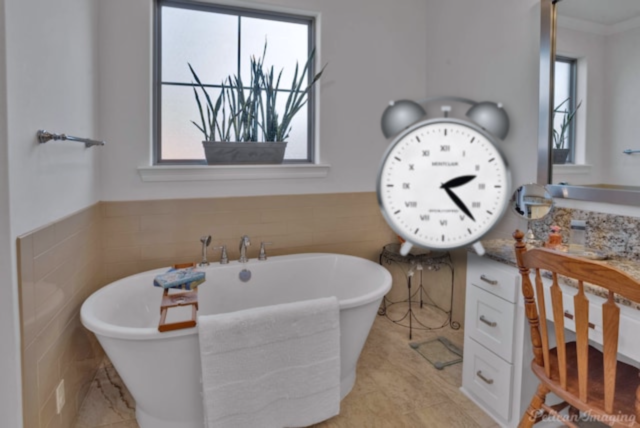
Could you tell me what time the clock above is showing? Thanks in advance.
2:23
